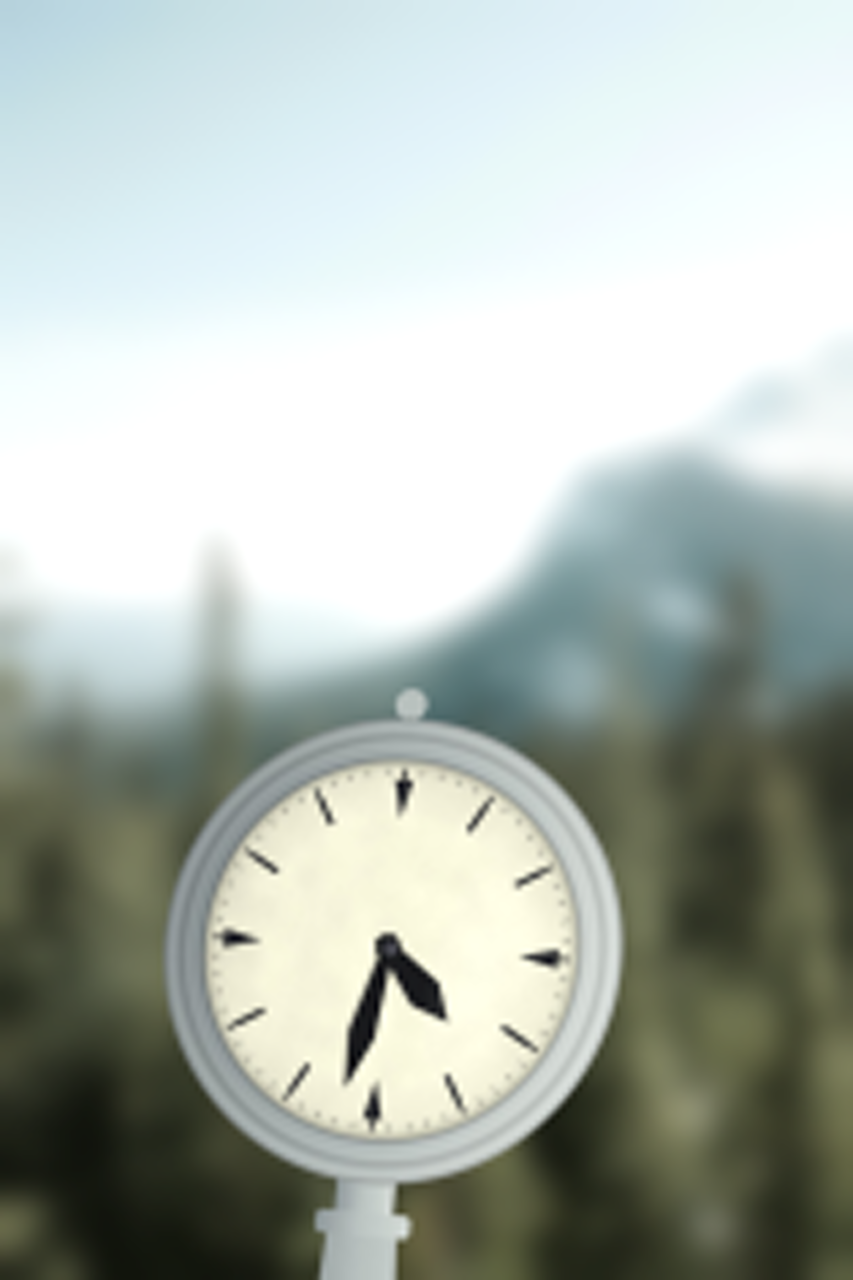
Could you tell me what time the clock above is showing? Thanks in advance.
4:32
